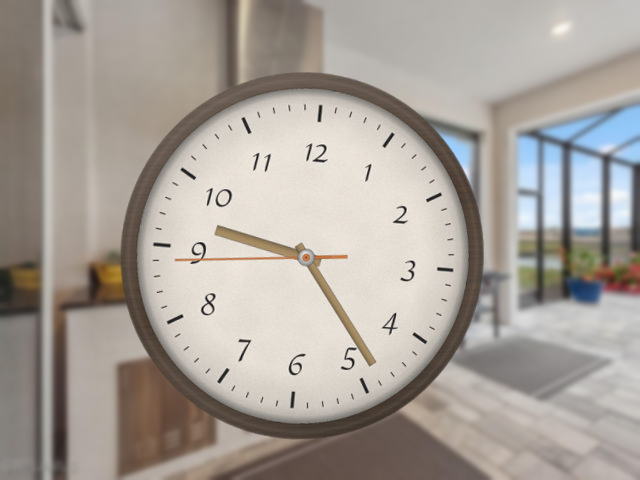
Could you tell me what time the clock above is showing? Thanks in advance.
9:23:44
